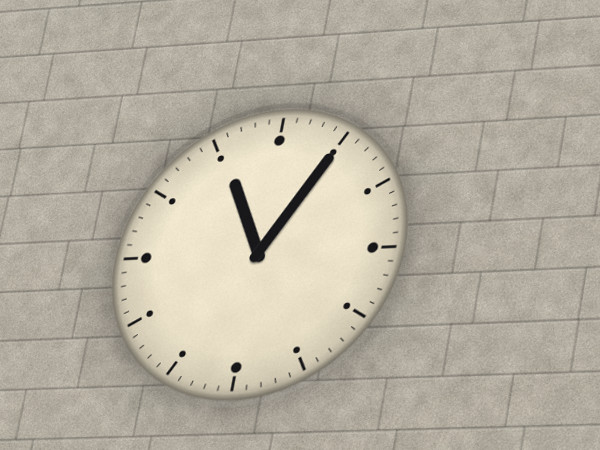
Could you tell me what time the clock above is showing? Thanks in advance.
11:05
